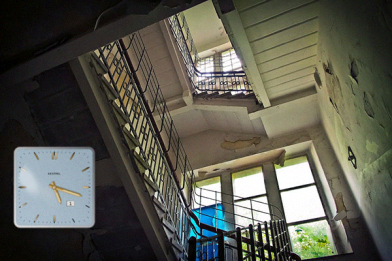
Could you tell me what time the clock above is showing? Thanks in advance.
5:18
